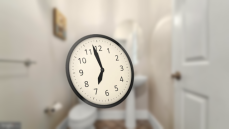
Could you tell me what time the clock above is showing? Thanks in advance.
6:58
